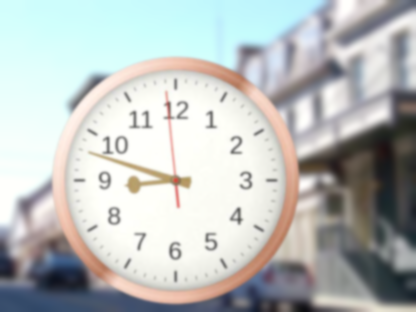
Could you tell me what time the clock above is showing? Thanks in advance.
8:47:59
